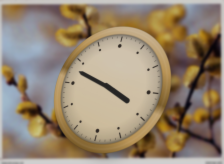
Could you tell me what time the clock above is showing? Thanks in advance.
3:48
